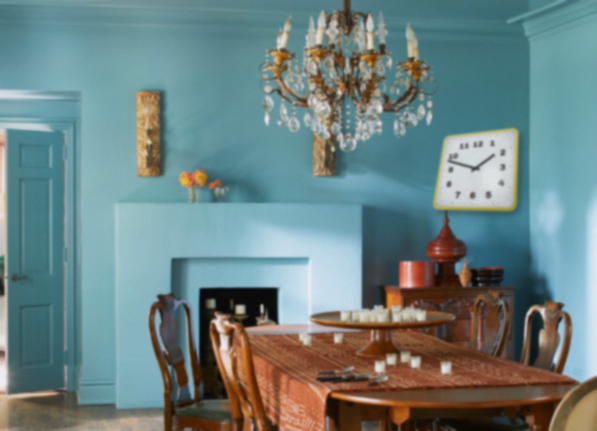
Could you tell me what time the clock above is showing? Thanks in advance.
1:48
